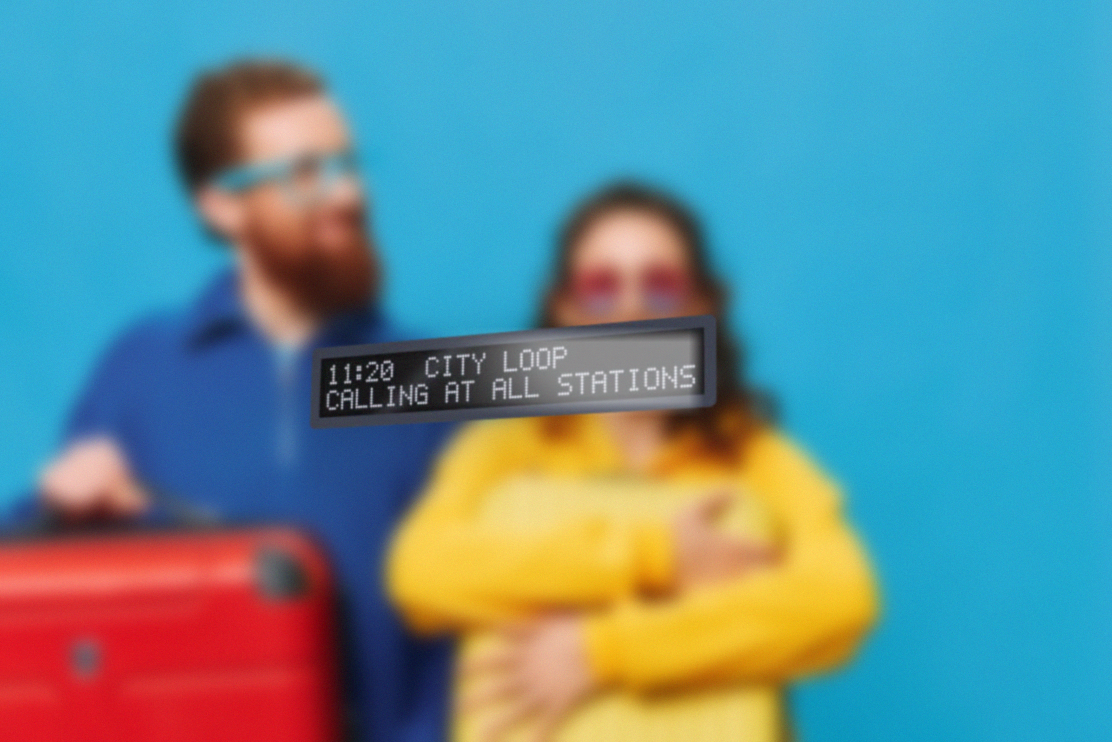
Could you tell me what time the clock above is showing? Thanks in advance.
11:20
